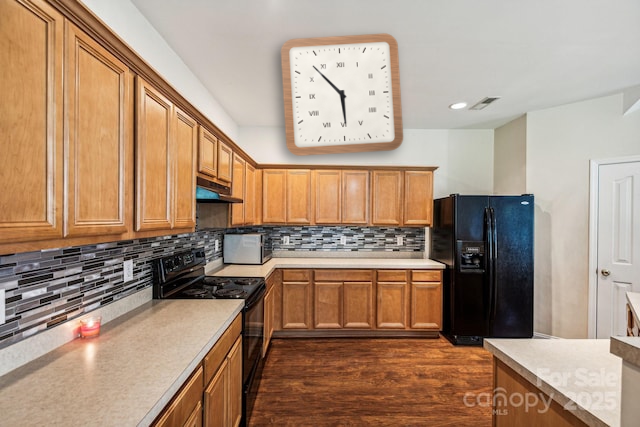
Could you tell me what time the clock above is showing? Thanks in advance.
5:53
